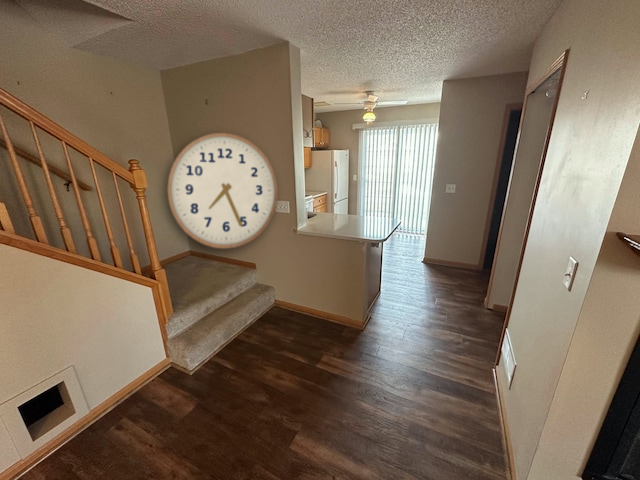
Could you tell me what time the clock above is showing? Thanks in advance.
7:26
